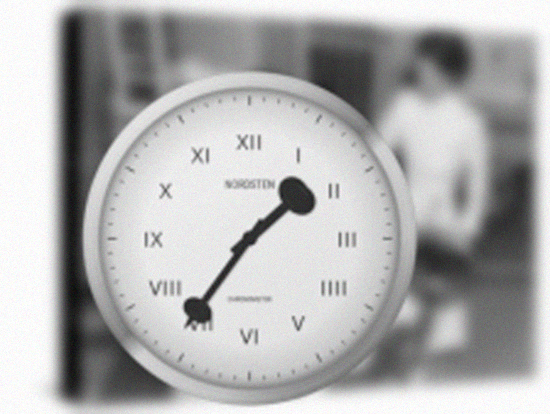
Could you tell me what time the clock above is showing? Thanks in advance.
1:36
